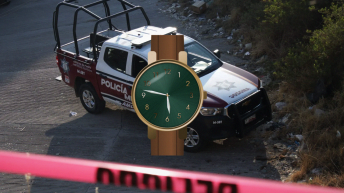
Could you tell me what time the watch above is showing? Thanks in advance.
5:47
